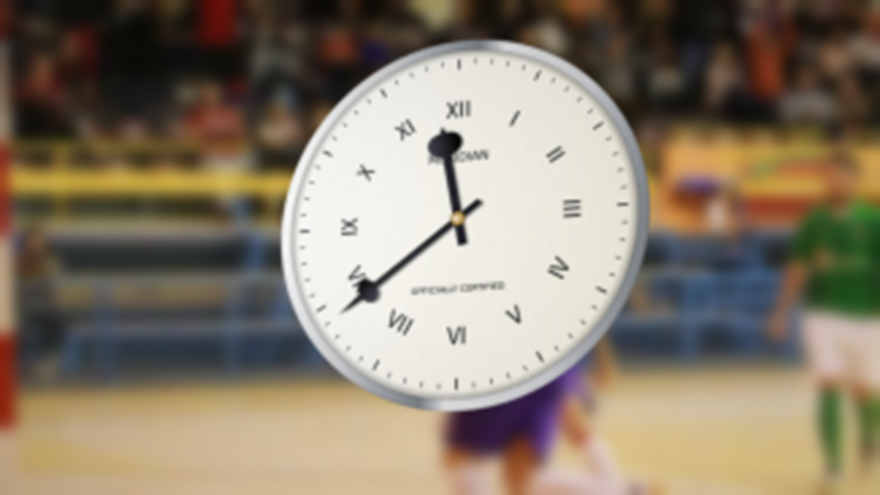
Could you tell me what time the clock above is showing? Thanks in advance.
11:39
